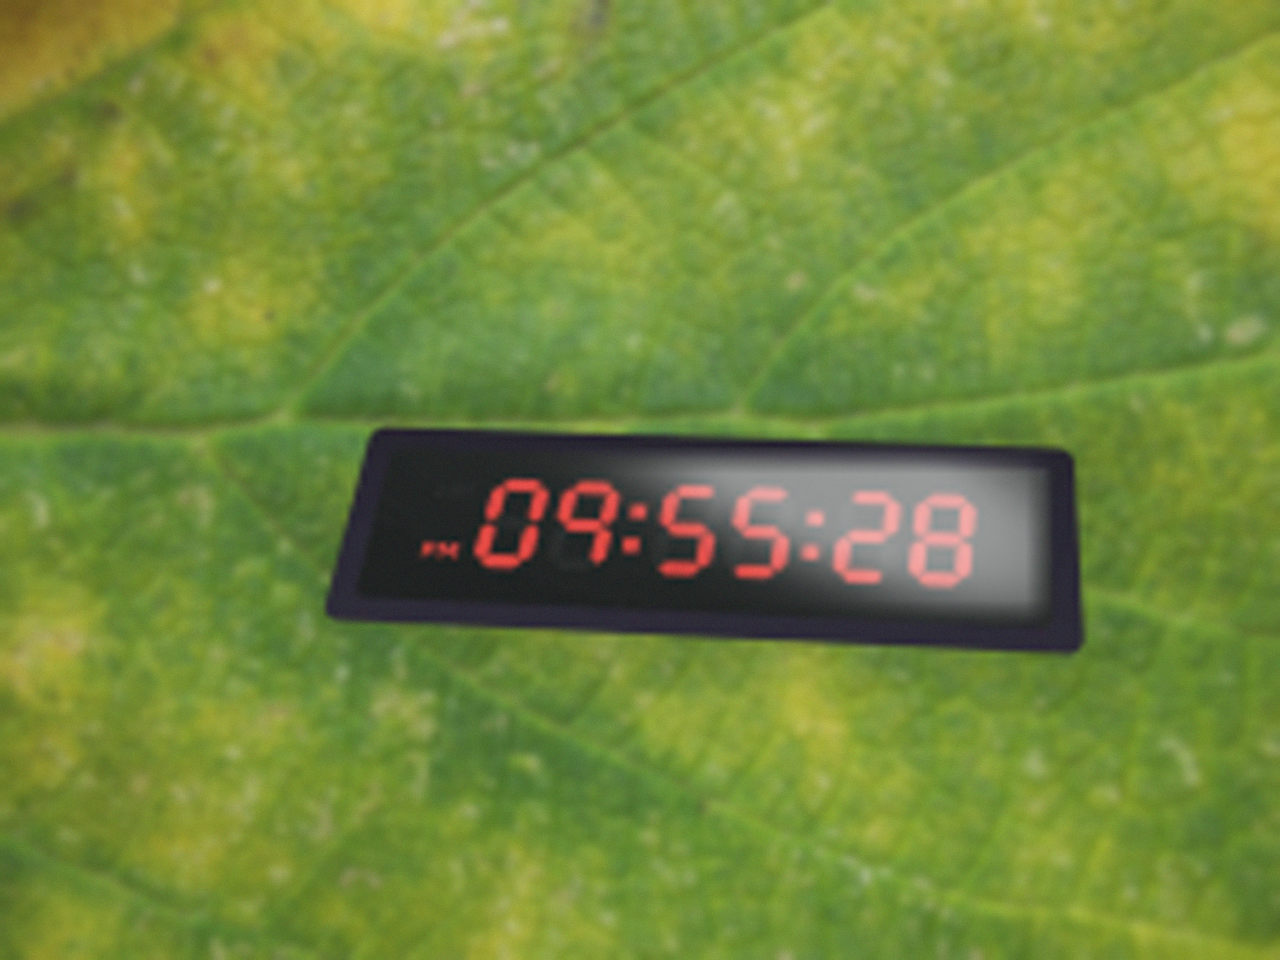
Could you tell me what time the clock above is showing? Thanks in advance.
9:55:28
